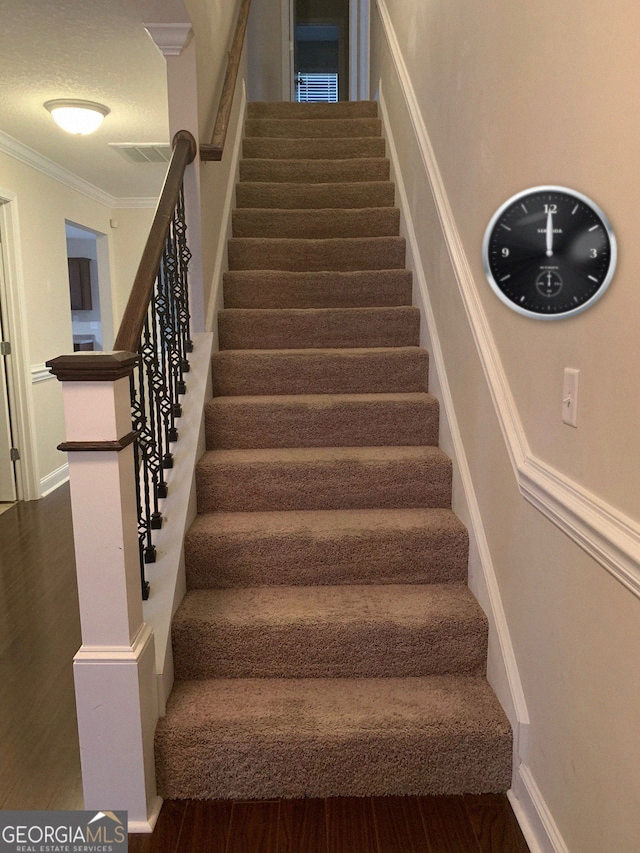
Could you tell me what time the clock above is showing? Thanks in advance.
12:00
